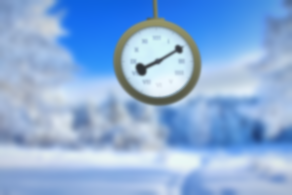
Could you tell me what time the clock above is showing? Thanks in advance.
8:10
